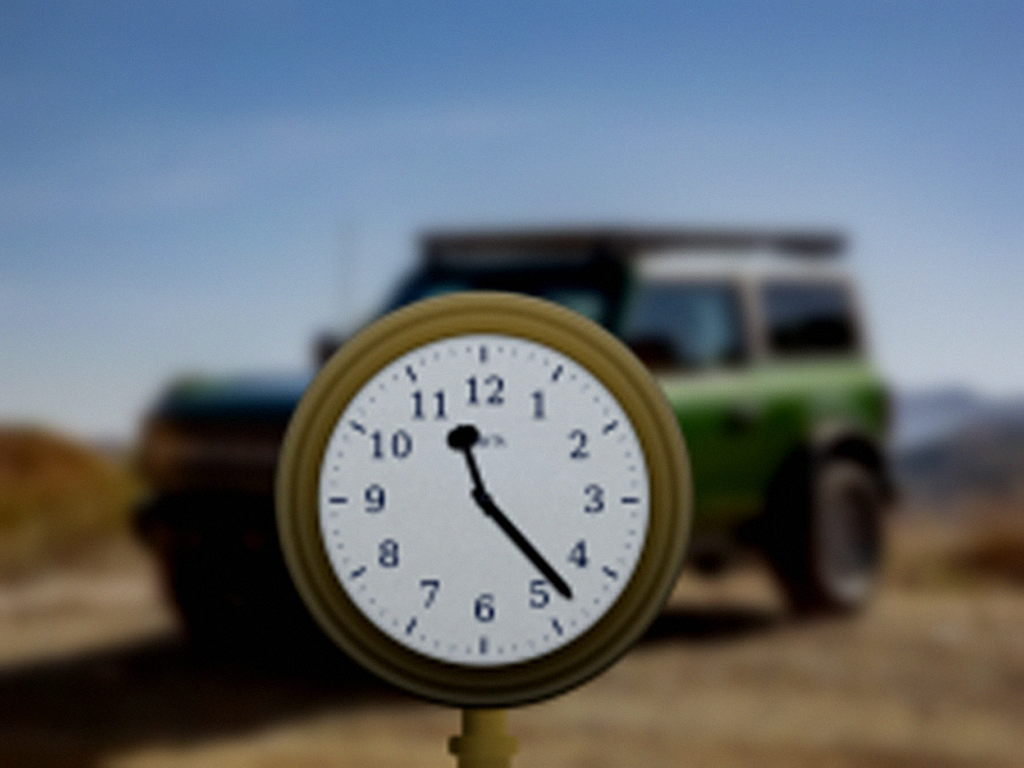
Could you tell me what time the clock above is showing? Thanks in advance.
11:23
